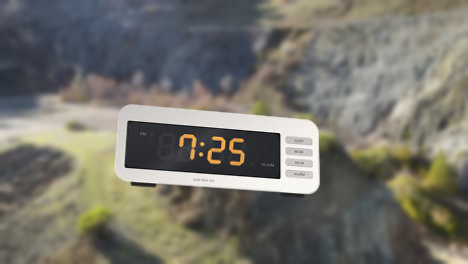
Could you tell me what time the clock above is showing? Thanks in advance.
7:25
